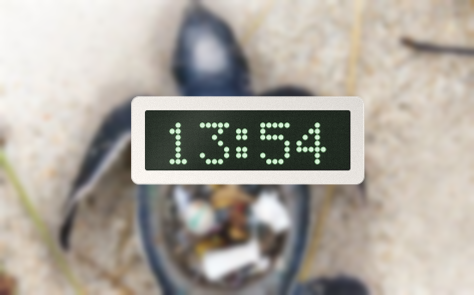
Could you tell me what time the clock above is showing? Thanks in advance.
13:54
